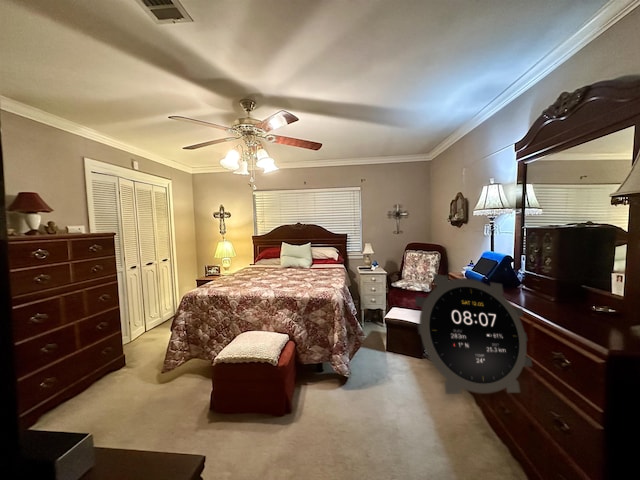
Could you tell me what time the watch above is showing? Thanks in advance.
8:07
